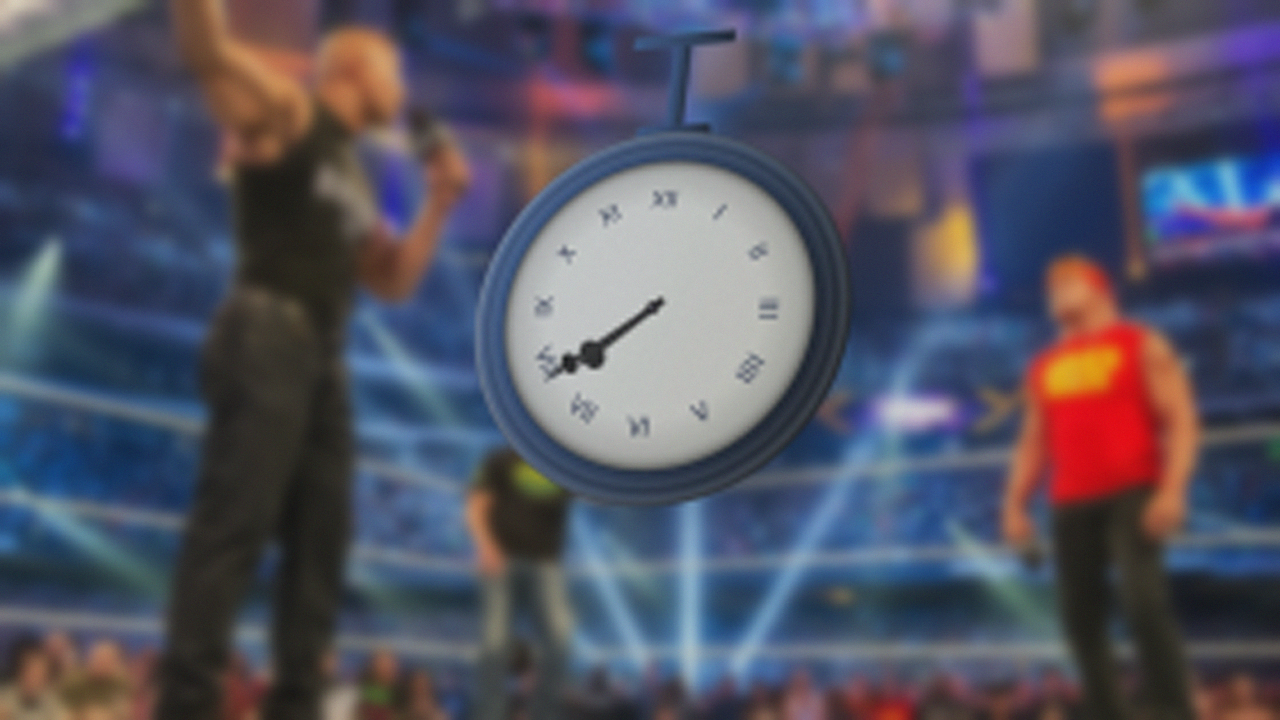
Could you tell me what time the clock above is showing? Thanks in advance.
7:39
